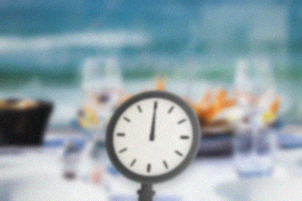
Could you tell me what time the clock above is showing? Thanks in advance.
12:00
